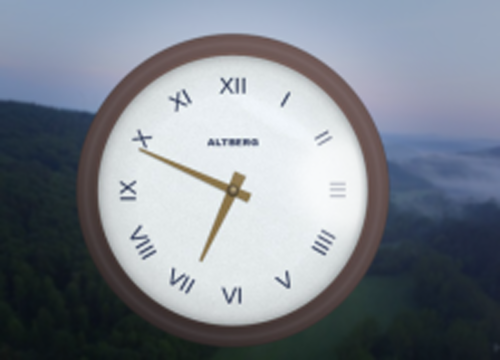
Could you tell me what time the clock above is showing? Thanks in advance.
6:49
